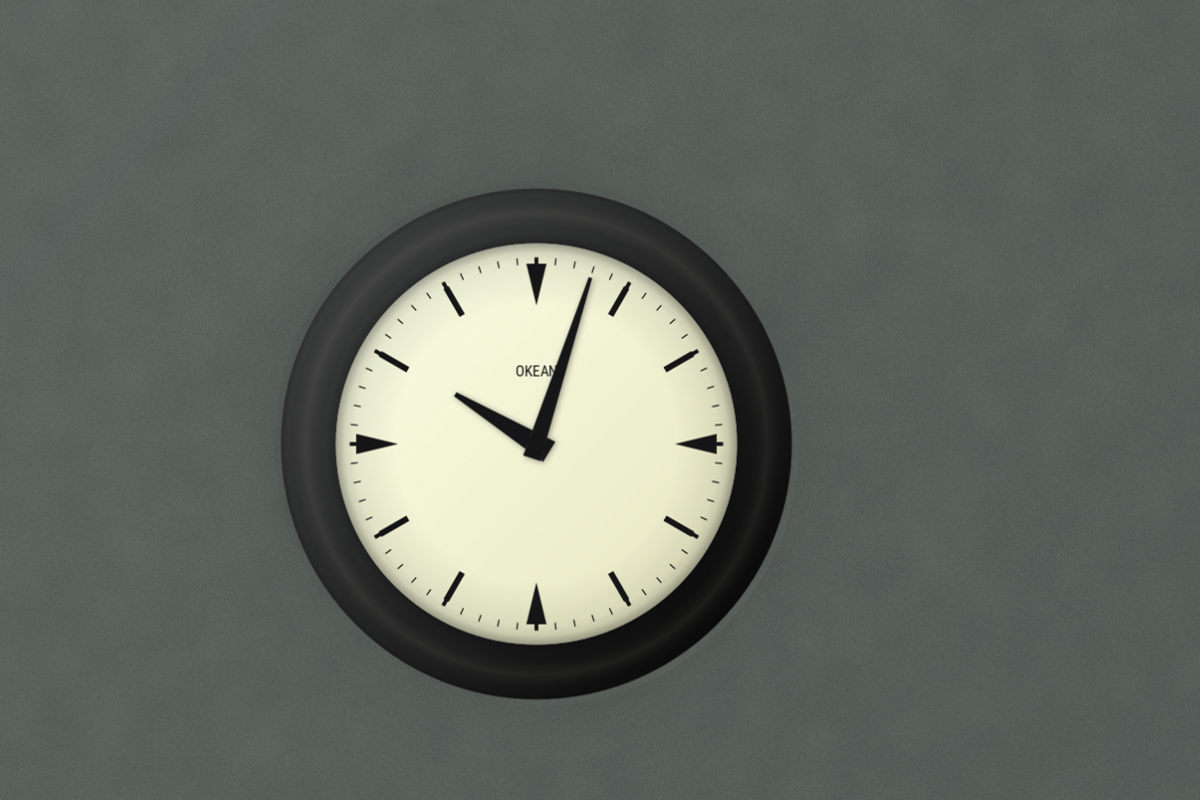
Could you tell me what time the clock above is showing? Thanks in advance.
10:03
